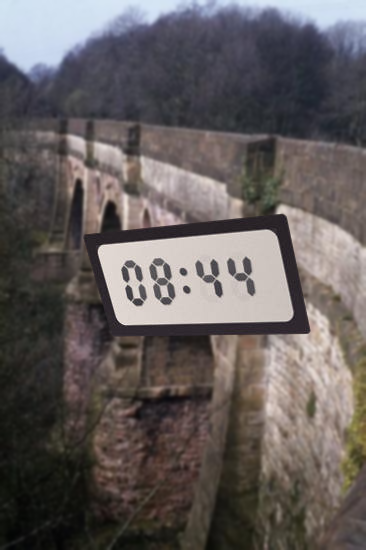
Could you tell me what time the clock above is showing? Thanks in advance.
8:44
